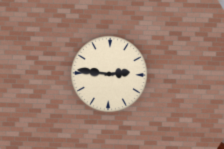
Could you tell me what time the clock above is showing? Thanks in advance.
2:46
